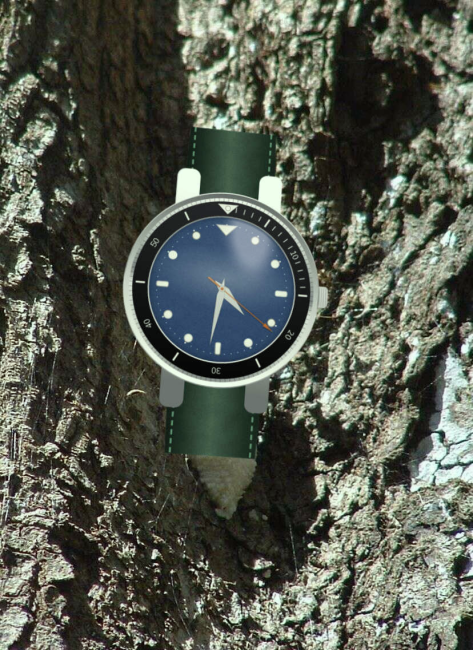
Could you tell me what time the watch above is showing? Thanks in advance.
4:31:21
